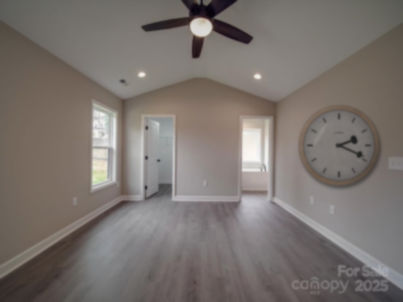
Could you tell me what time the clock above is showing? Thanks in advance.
2:19
